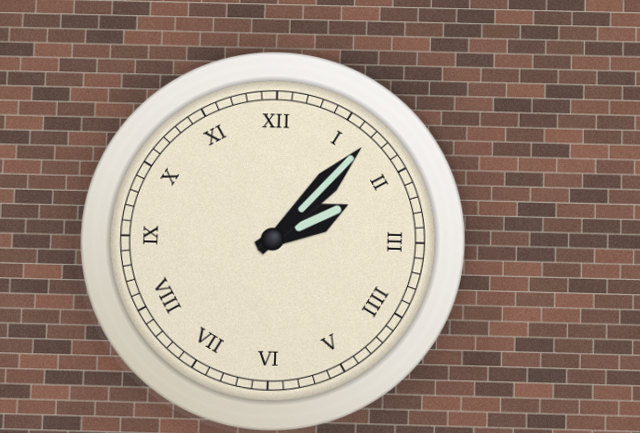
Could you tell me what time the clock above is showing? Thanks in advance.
2:07
